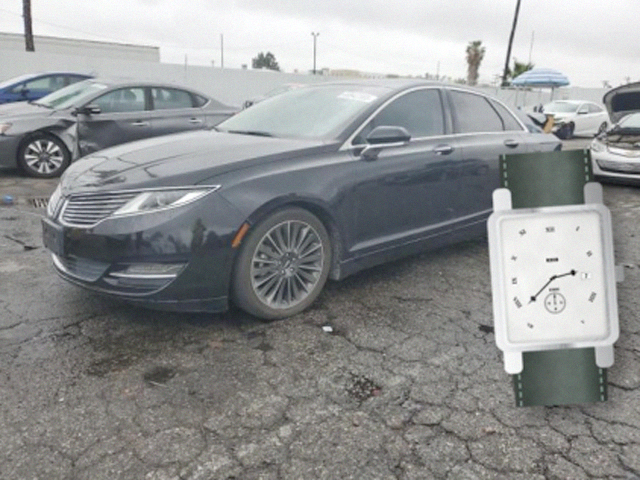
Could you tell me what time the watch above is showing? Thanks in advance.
2:38
